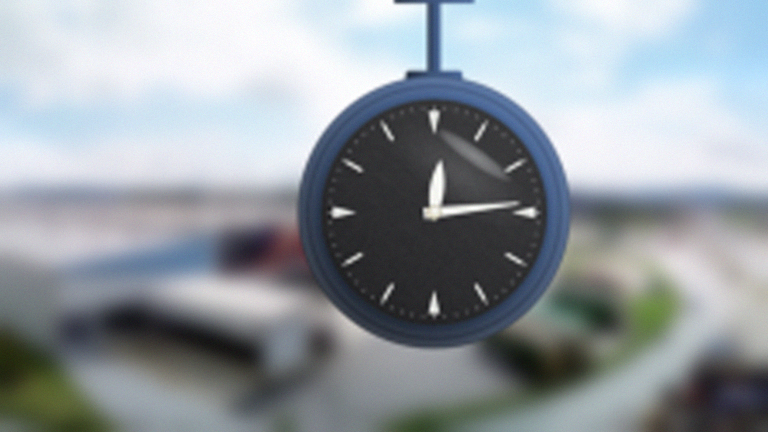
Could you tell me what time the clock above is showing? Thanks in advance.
12:14
